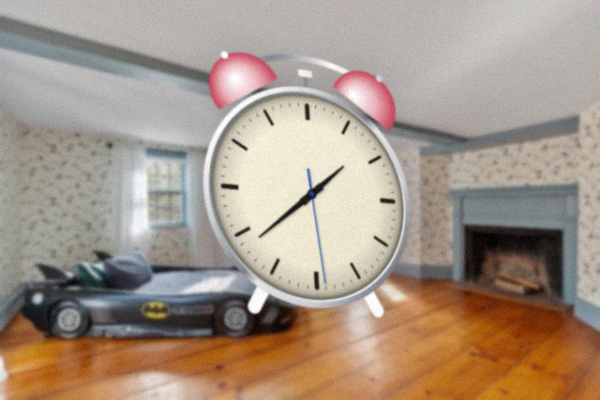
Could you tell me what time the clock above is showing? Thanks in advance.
1:38:29
